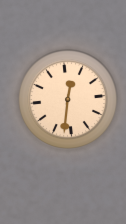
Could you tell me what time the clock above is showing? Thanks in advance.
12:32
